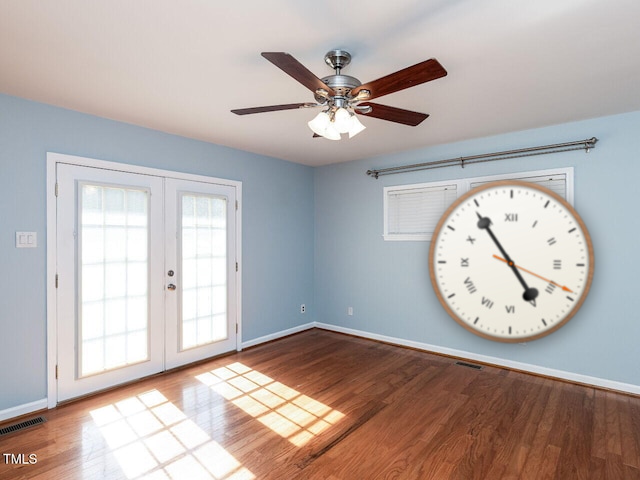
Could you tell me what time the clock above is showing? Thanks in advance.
4:54:19
